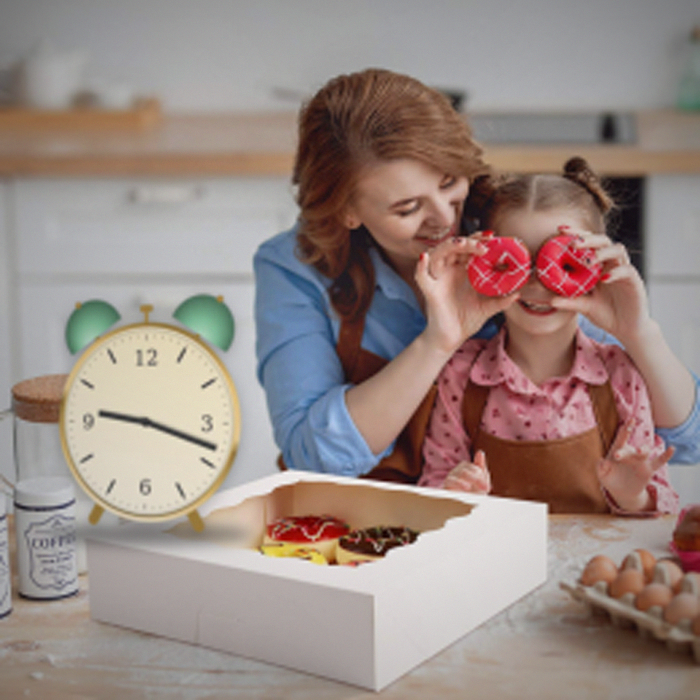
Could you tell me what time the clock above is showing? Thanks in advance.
9:18
